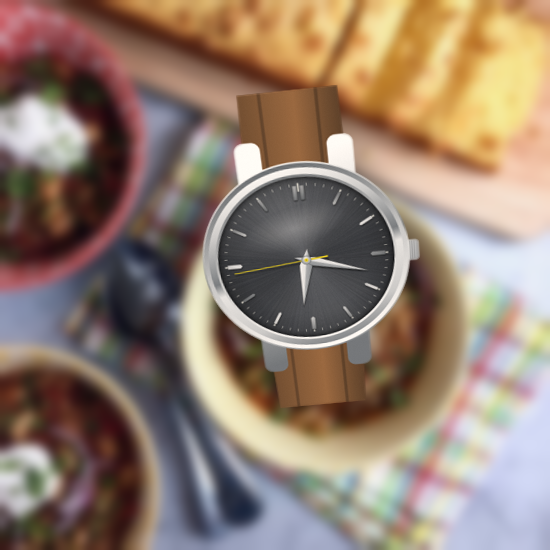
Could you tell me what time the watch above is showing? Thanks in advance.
6:17:44
